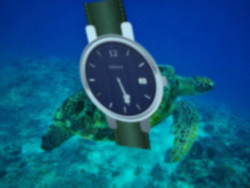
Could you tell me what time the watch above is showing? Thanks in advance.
5:28
